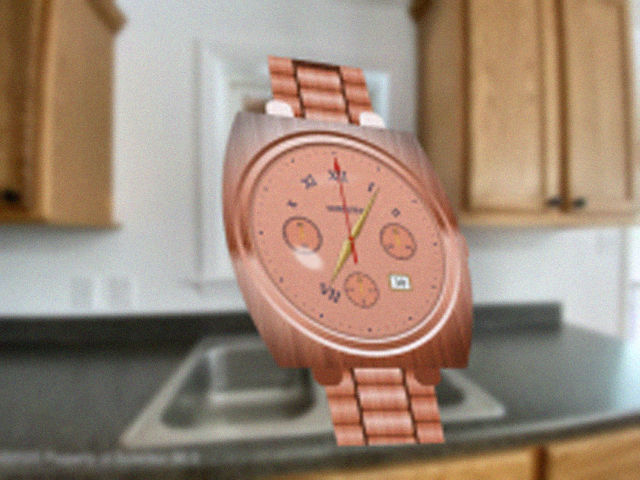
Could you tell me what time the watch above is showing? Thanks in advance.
7:06
